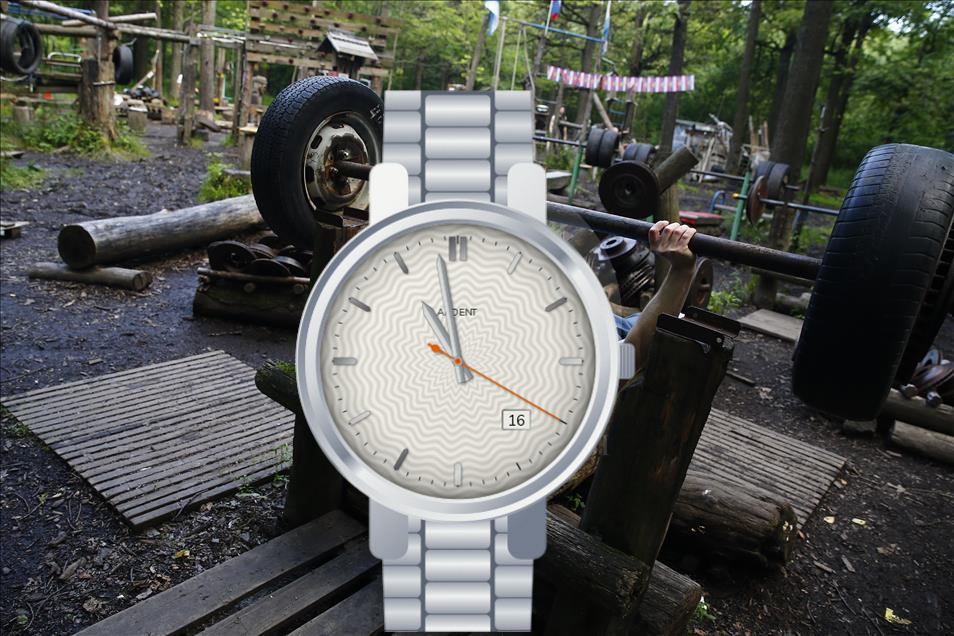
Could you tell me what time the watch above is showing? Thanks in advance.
10:58:20
